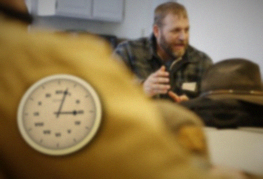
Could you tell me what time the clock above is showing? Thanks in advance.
3:03
